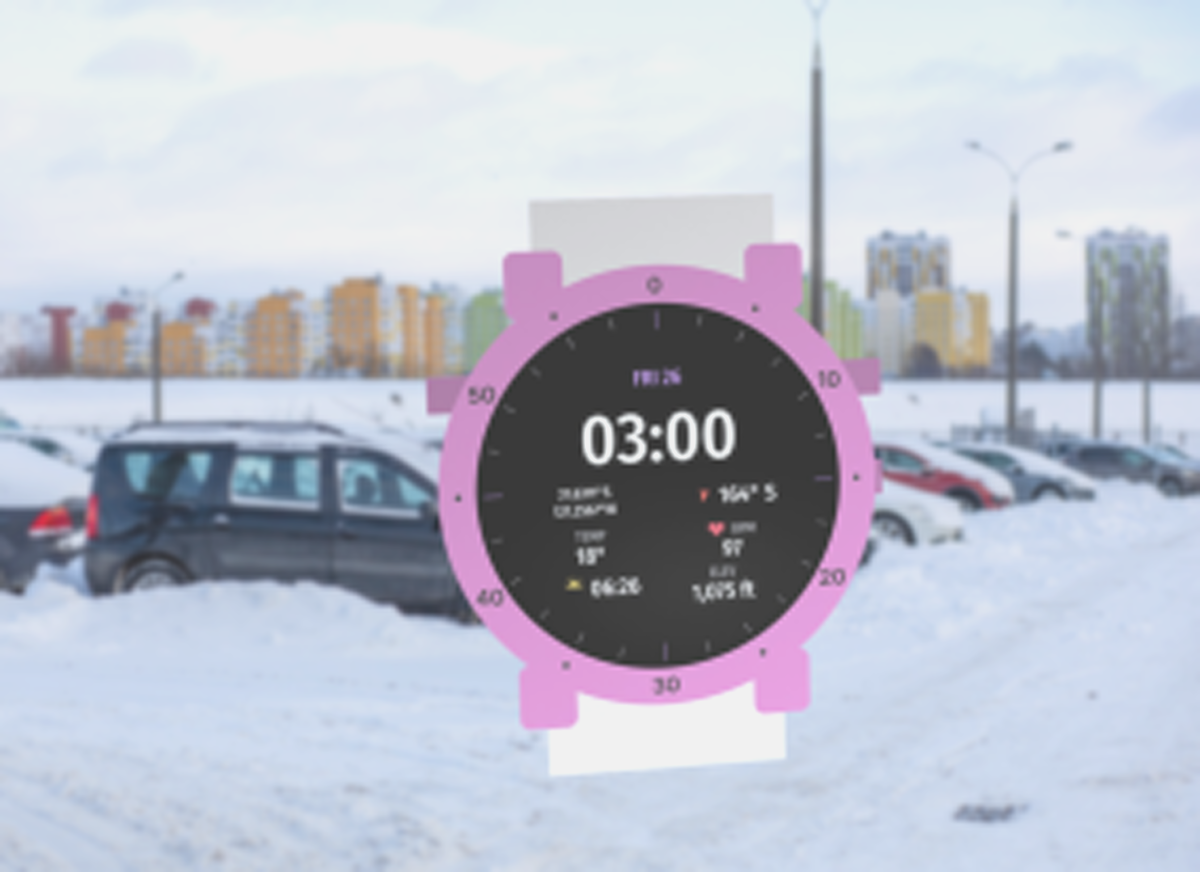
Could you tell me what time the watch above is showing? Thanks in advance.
3:00
